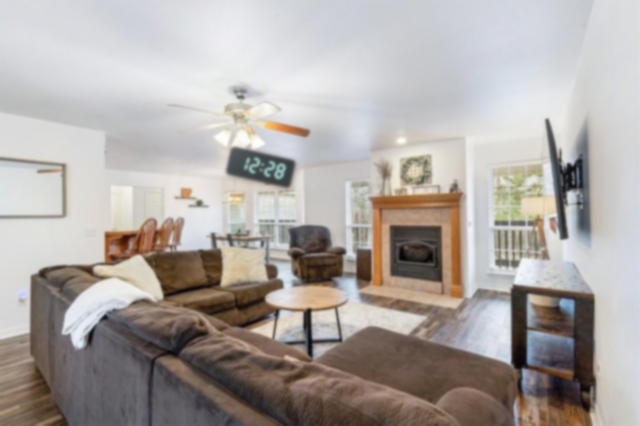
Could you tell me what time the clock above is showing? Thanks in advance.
12:28
